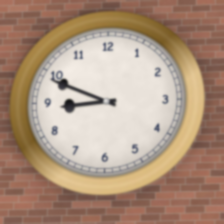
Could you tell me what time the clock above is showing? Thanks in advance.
8:49
